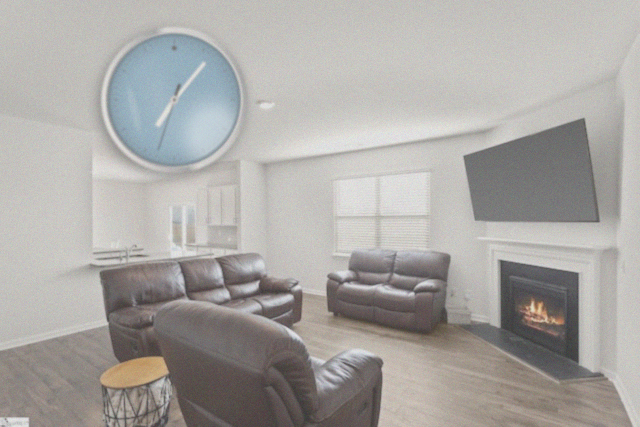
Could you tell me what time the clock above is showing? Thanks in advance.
7:06:33
